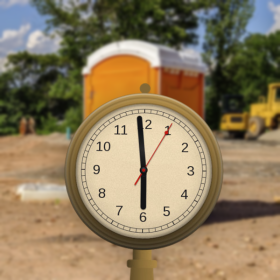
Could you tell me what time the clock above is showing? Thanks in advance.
5:59:05
